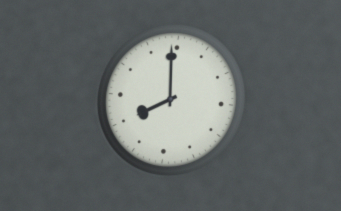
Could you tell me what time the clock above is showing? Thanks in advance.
7:59
